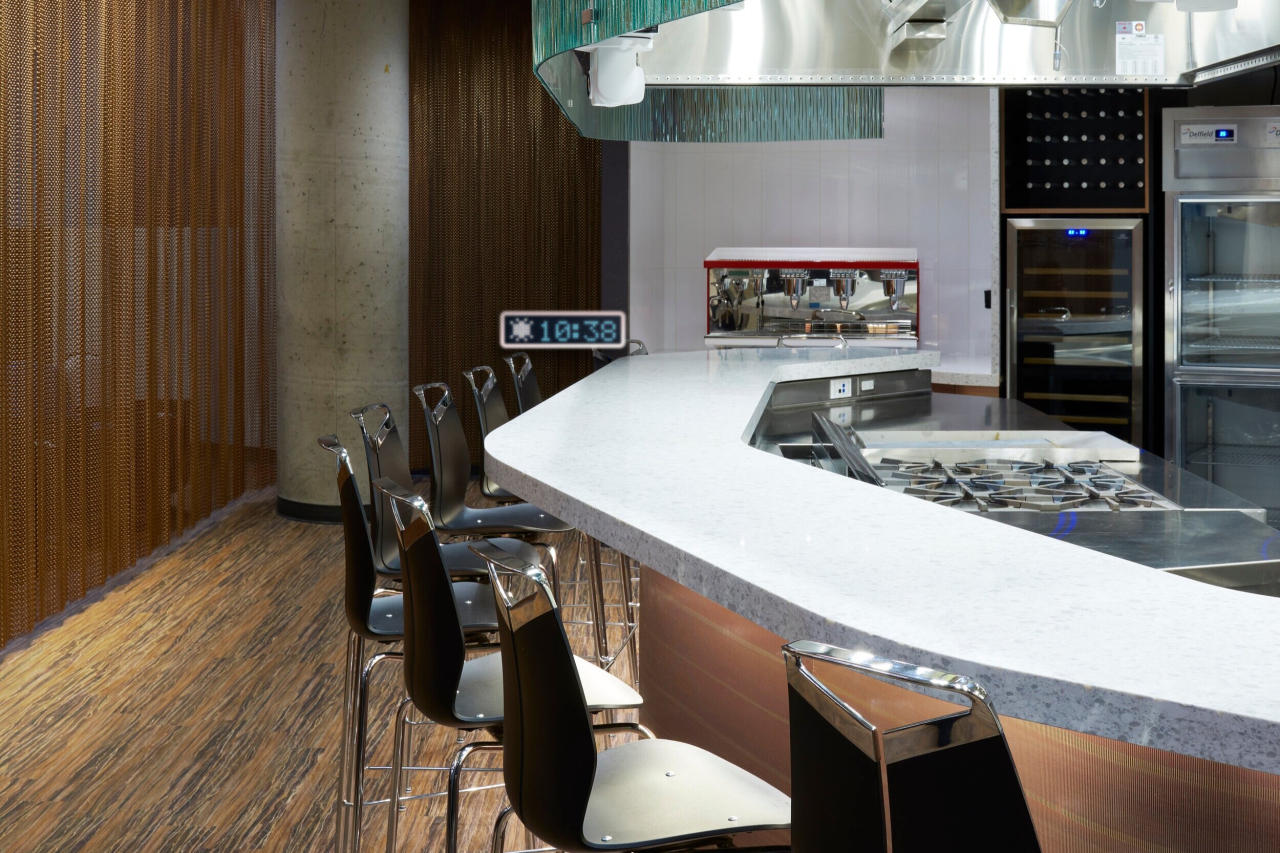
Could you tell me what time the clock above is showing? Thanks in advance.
10:38
